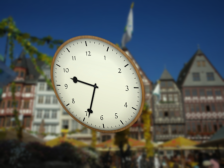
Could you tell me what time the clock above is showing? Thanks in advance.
9:34
